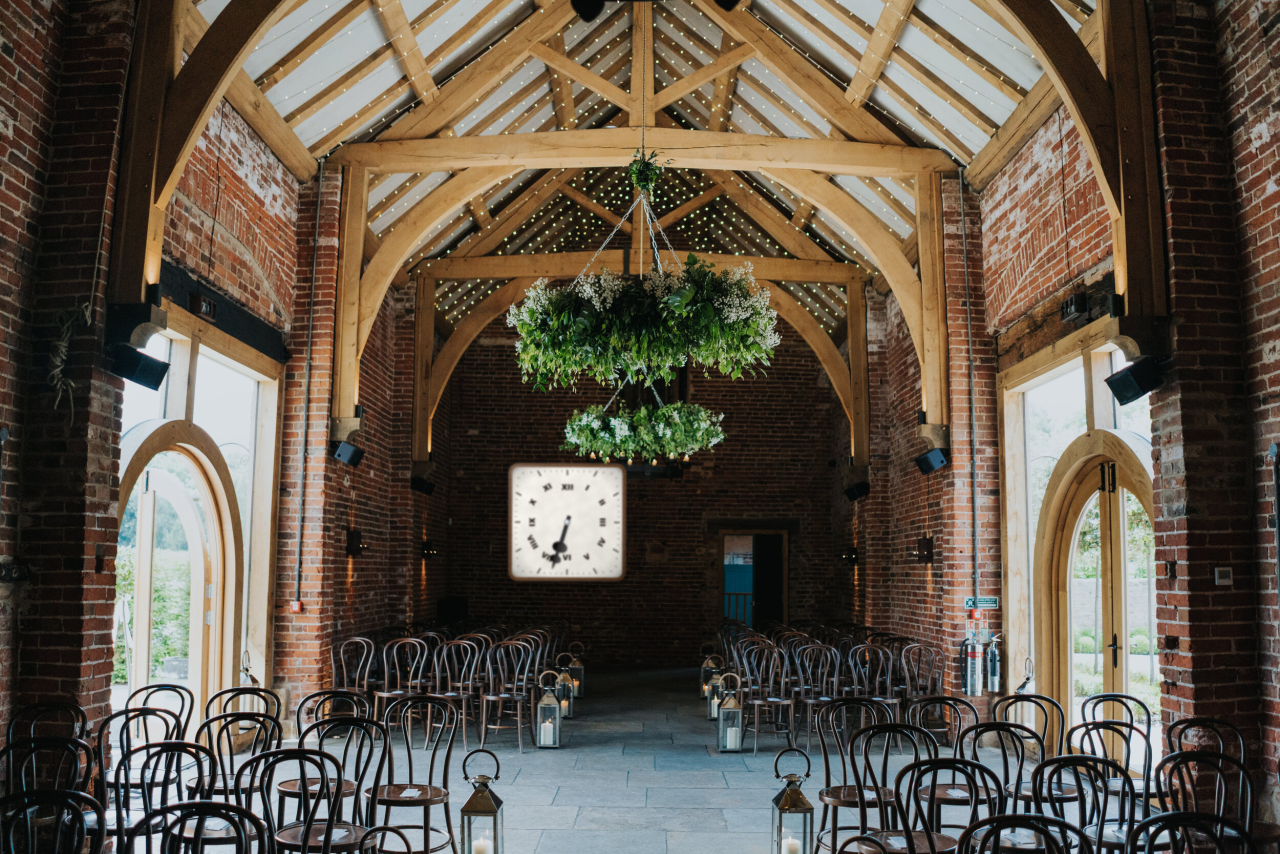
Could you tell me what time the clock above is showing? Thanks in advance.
6:33
